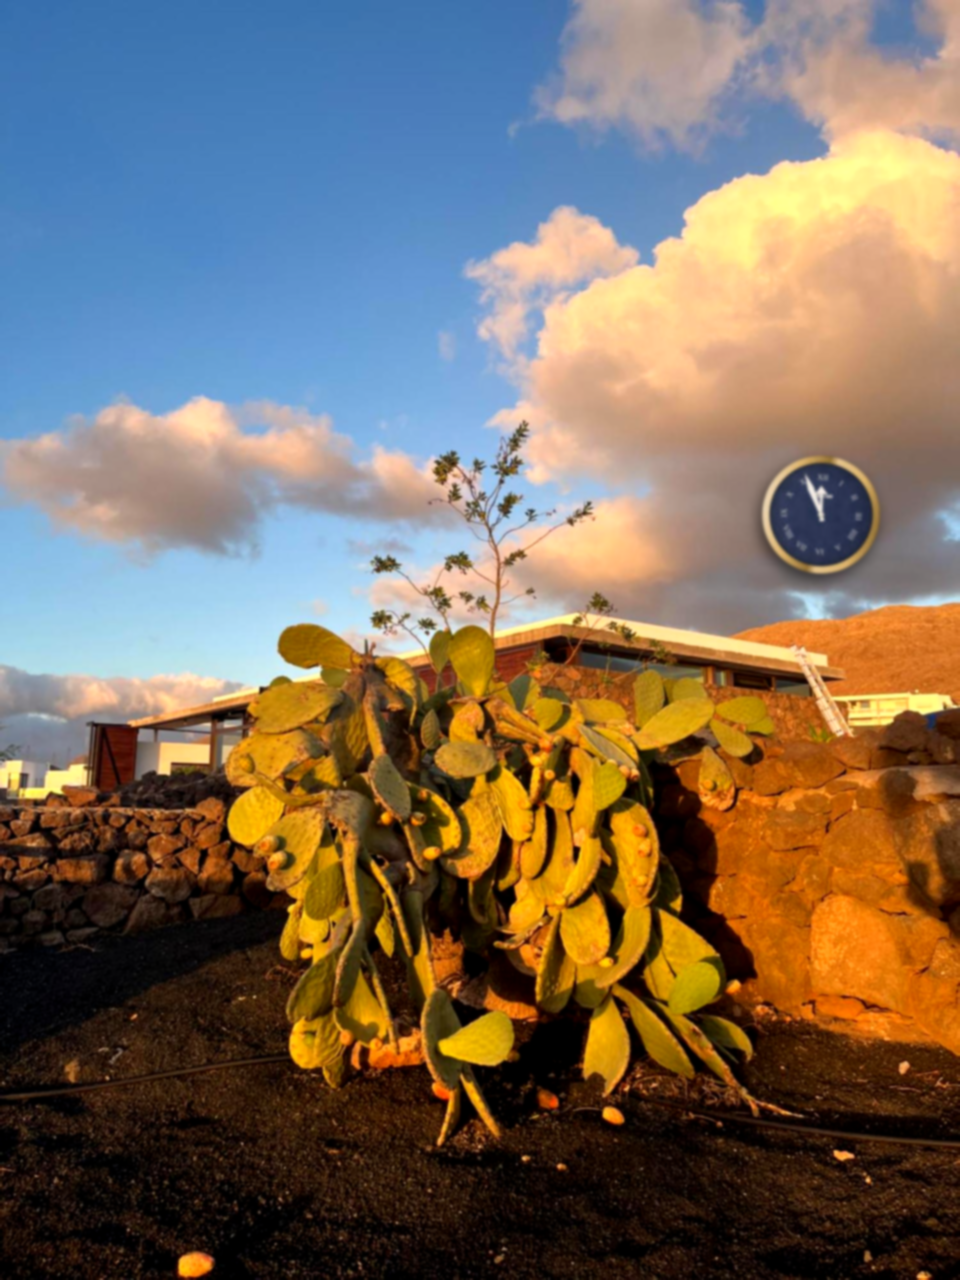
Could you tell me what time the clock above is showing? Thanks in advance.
11:56
